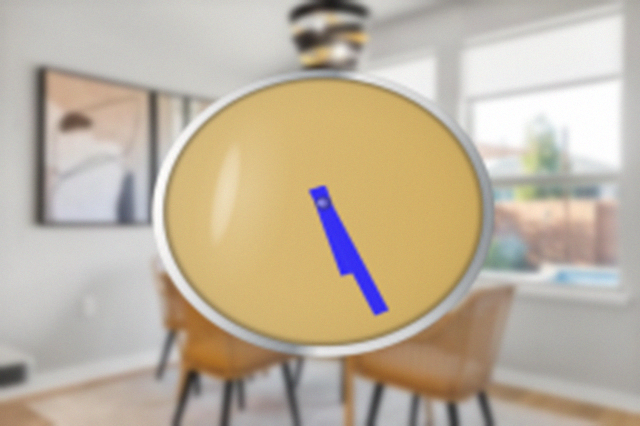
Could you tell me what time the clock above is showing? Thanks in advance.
5:26
